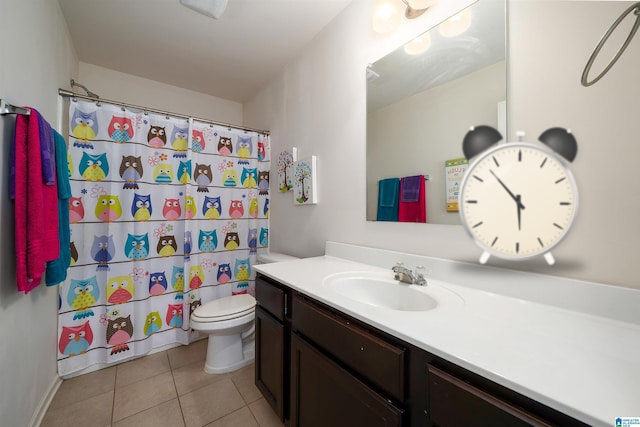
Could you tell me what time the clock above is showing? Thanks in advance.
5:53
